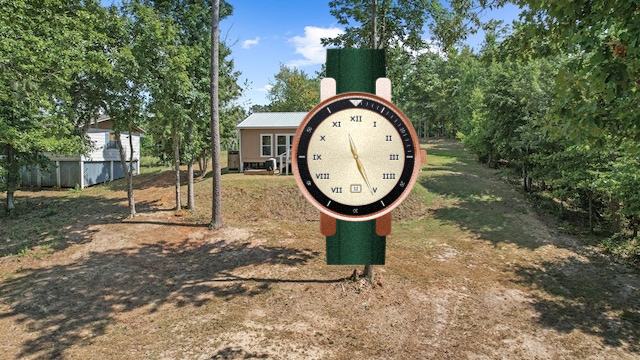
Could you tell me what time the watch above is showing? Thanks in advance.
11:26
